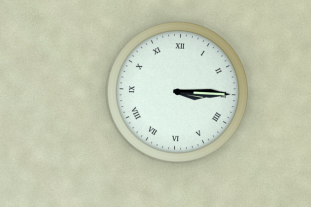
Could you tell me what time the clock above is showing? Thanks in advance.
3:15
